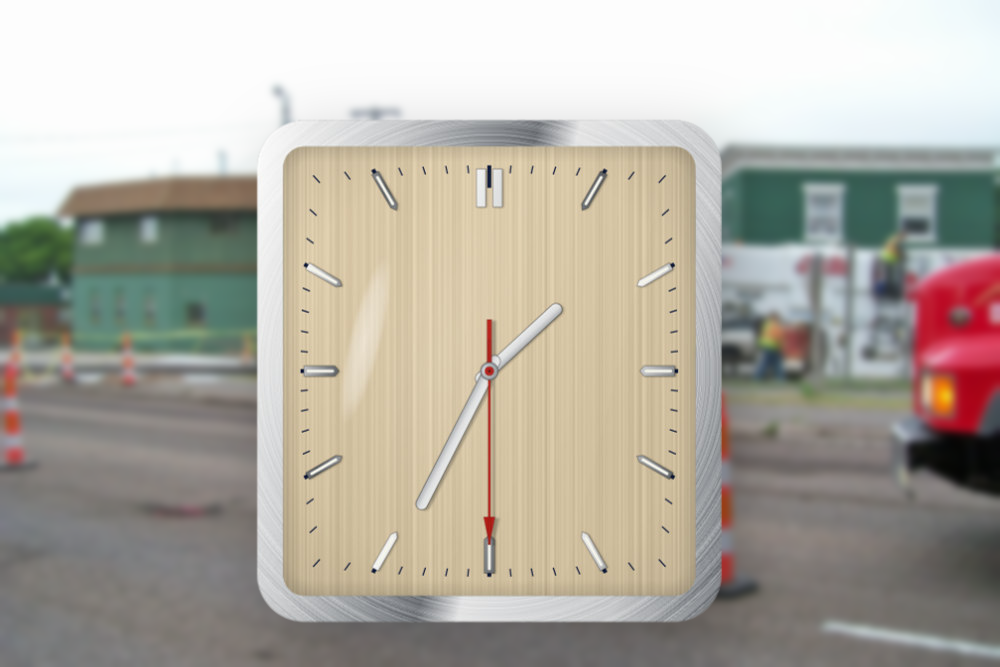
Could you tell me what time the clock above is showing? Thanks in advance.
1:34:30
